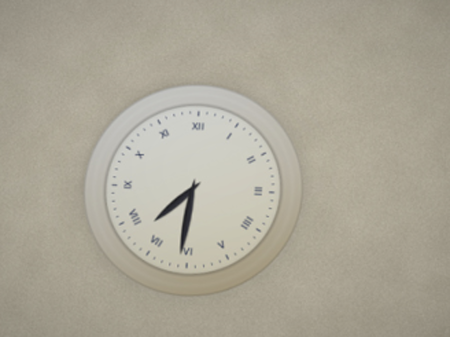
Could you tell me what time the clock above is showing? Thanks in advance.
7:31
